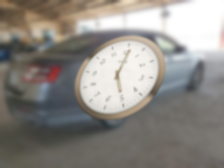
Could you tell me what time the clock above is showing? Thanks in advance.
5:01
